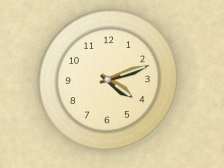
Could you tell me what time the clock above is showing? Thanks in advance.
4:12
